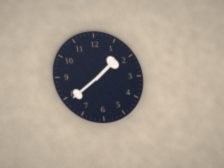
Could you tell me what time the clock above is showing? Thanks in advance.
1:39
